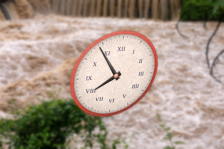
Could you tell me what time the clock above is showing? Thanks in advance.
7:54
